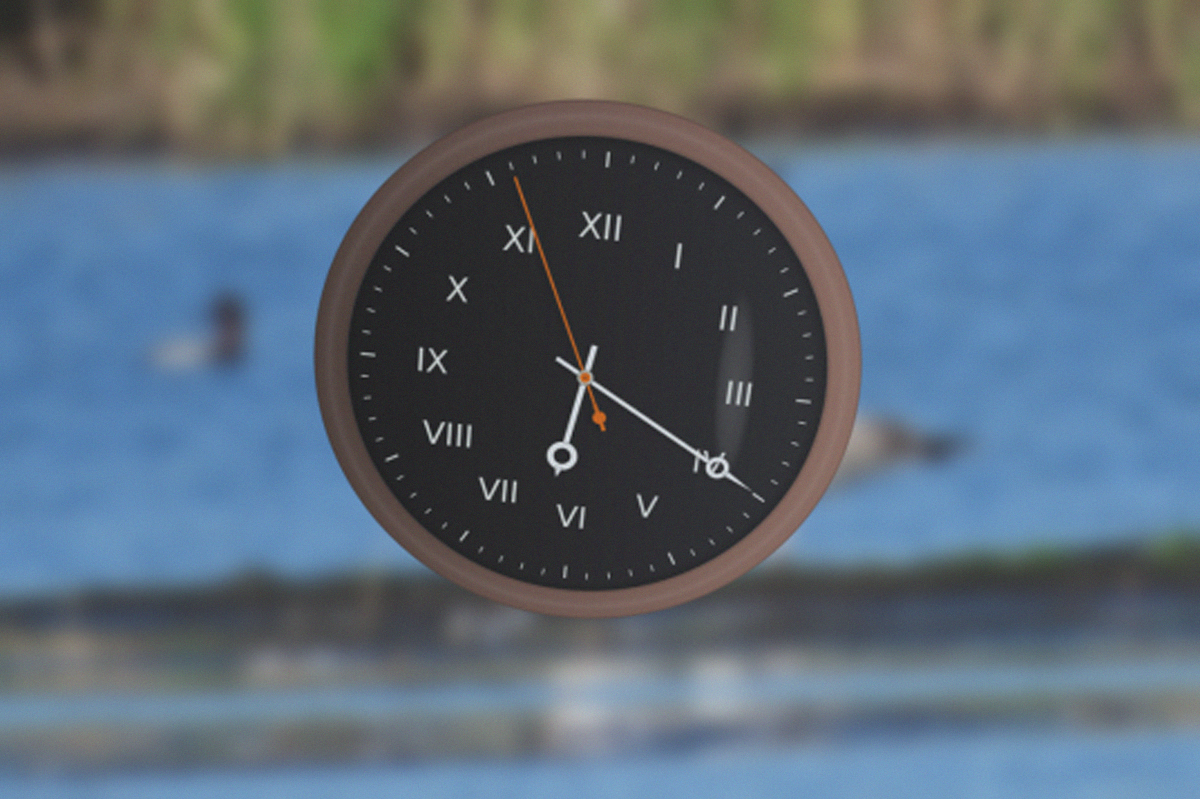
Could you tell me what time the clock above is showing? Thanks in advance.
6:19:56
